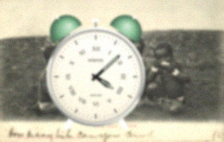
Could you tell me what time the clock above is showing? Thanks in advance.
4:08
